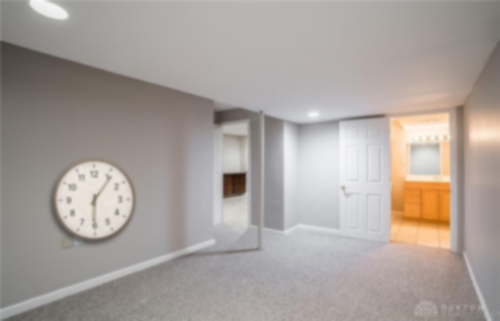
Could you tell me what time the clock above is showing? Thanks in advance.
6:06
